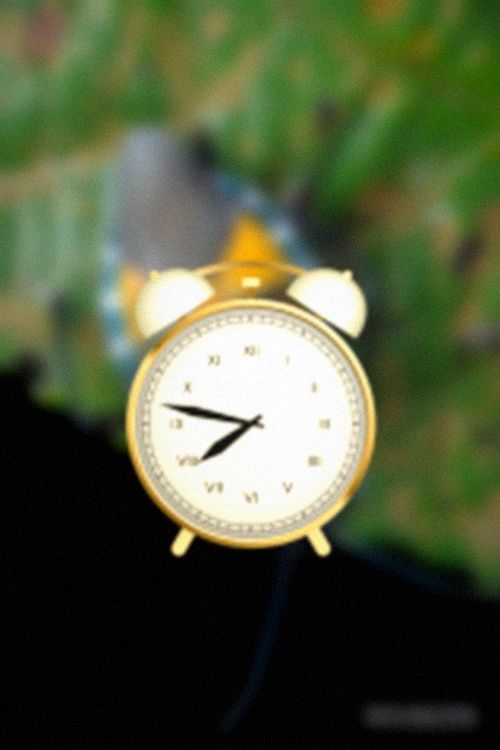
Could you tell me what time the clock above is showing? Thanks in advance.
7:47
